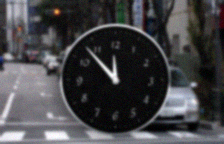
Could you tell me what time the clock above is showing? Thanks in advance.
11:53
